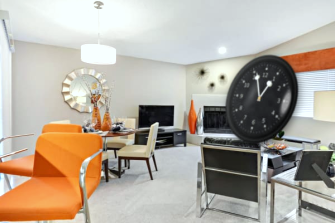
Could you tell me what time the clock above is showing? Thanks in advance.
12:56
